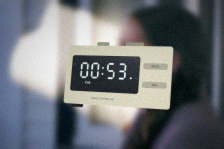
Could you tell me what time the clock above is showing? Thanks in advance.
0:53
